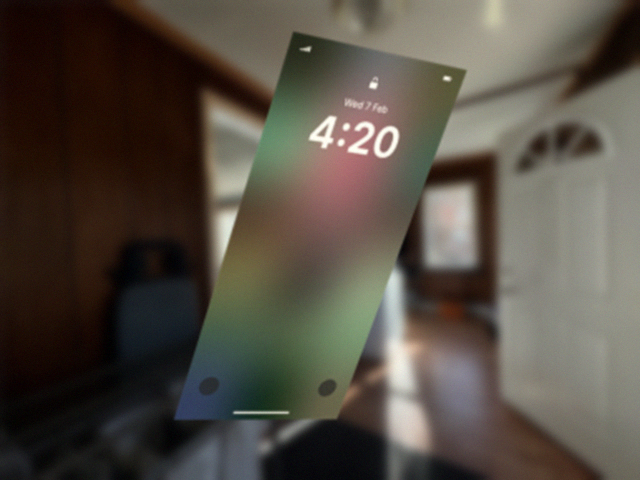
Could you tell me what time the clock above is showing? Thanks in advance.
4:20
